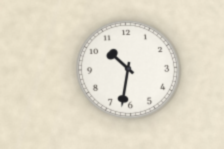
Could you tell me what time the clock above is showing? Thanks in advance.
10:32
